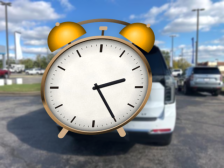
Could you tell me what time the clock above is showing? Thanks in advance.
2:25
